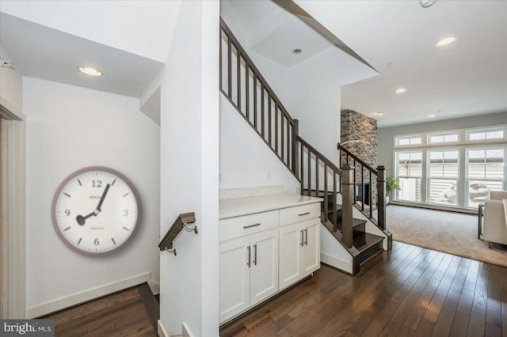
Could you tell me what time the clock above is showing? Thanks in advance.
8:04
